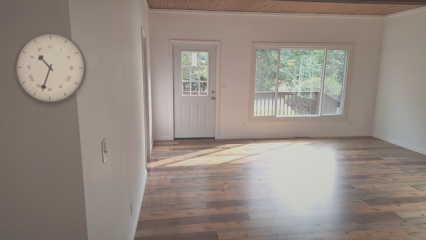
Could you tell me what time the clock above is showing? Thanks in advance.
10:33
